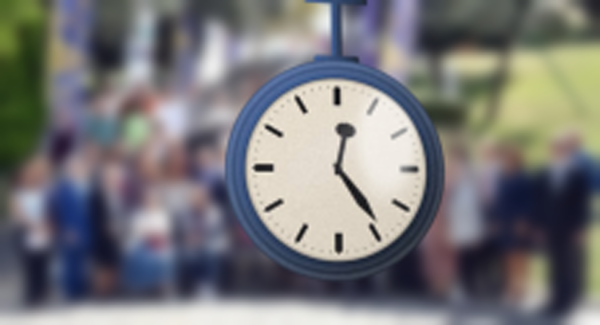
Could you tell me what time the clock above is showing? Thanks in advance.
12:24
